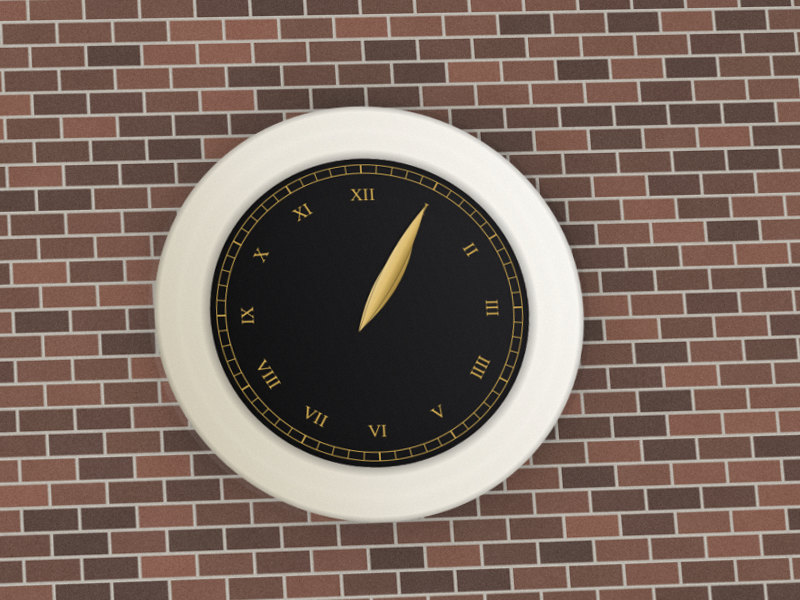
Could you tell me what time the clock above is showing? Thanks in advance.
1:05
